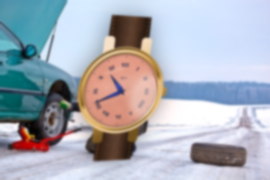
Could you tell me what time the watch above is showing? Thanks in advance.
10:41
